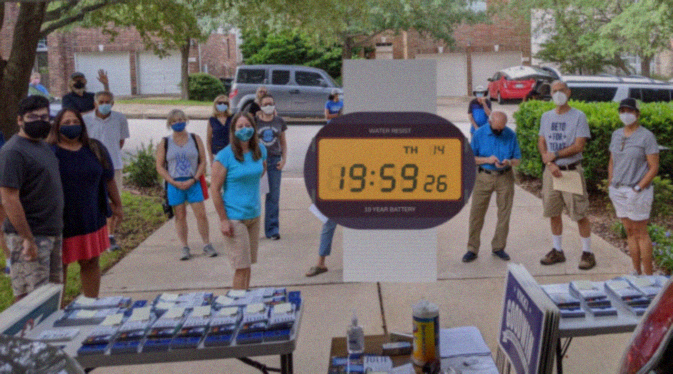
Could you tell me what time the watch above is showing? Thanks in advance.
19:59:26
